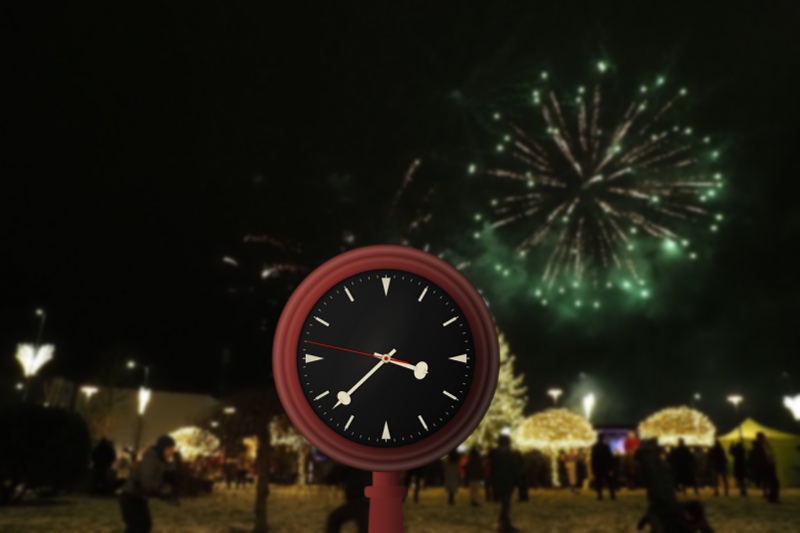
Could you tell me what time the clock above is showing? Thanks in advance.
3:37:47
